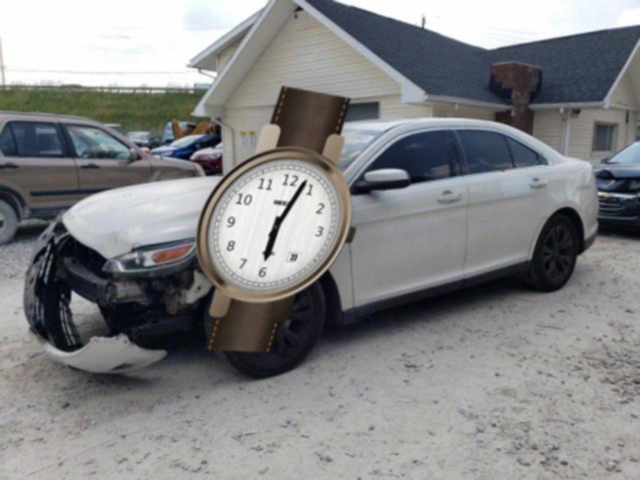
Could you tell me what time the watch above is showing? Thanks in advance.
6:03
